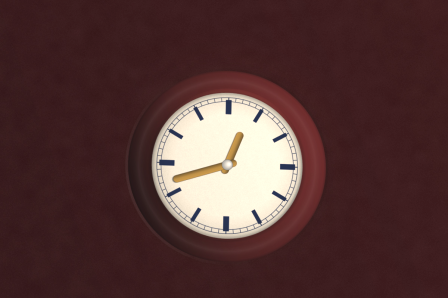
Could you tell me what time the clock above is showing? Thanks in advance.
12:42
